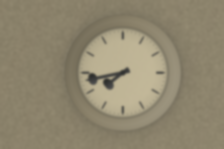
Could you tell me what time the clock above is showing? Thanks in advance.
7:43
